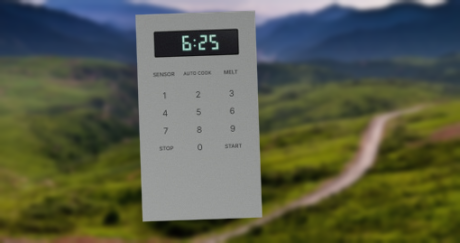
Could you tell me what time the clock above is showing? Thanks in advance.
6:25
